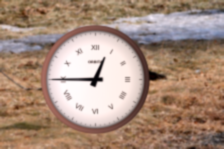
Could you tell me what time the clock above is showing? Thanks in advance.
12:45
